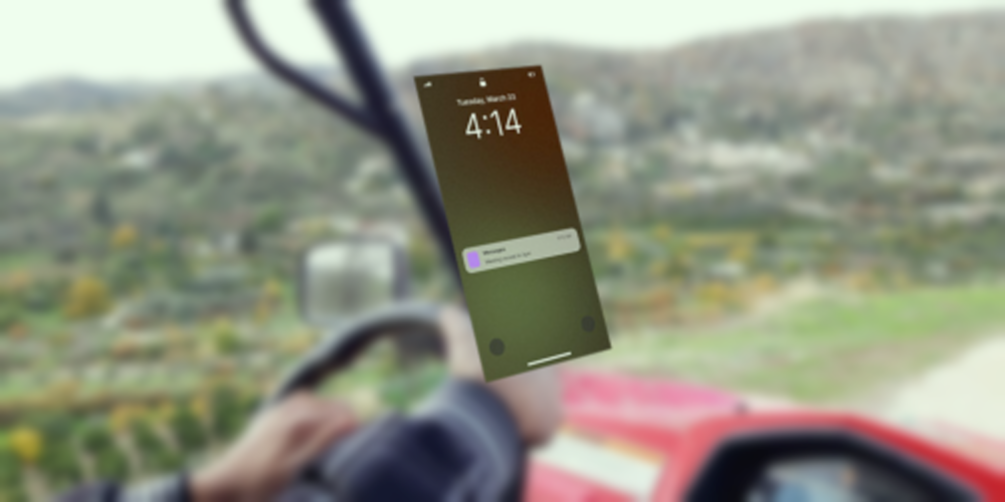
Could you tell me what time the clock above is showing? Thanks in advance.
4:14
